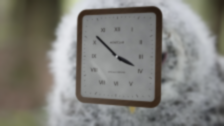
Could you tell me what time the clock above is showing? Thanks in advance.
3:52
